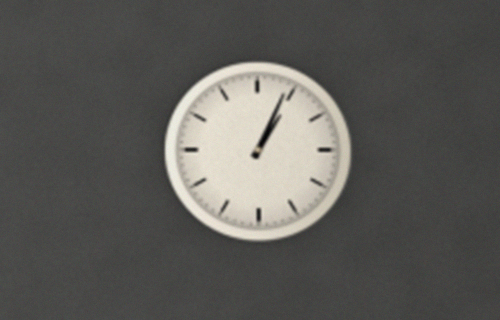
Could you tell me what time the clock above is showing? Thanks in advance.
1:04
